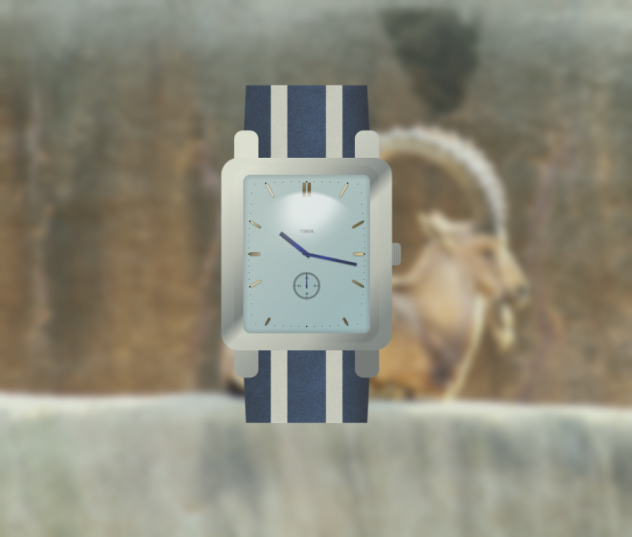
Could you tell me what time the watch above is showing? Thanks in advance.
10:17
